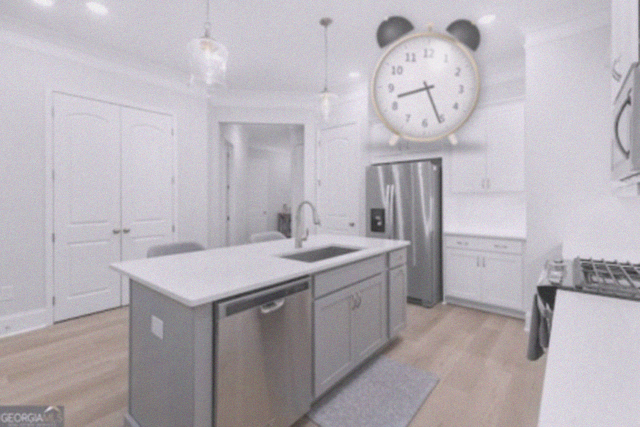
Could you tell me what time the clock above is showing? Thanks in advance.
8:26
